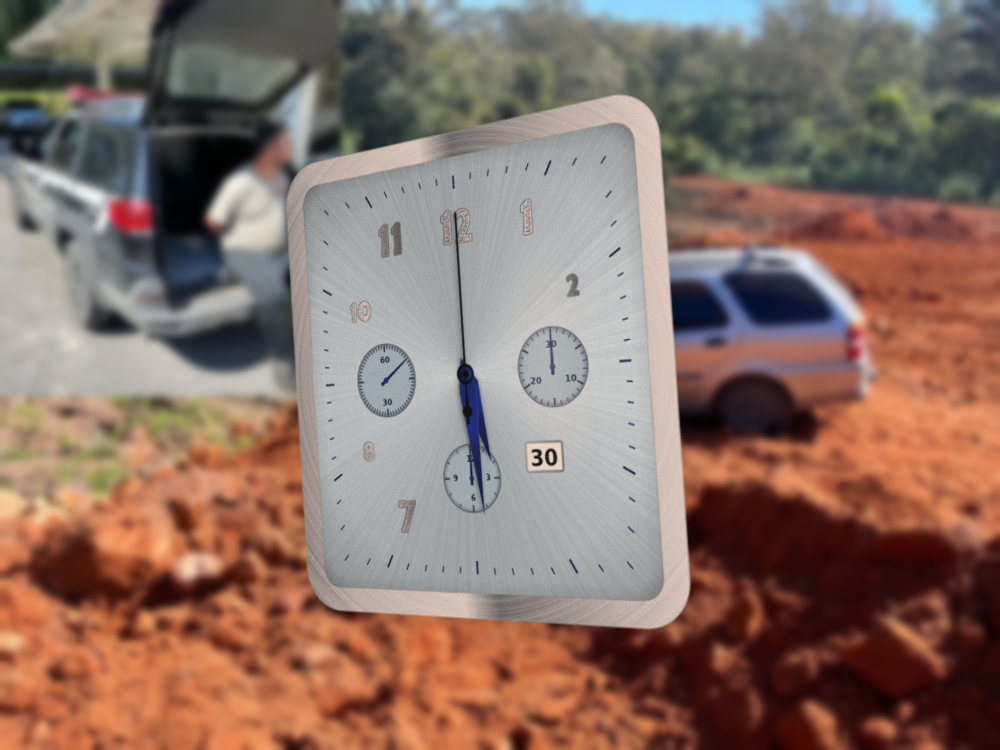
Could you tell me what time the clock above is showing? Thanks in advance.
5:29:09
